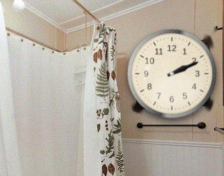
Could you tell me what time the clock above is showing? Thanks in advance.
2:11
